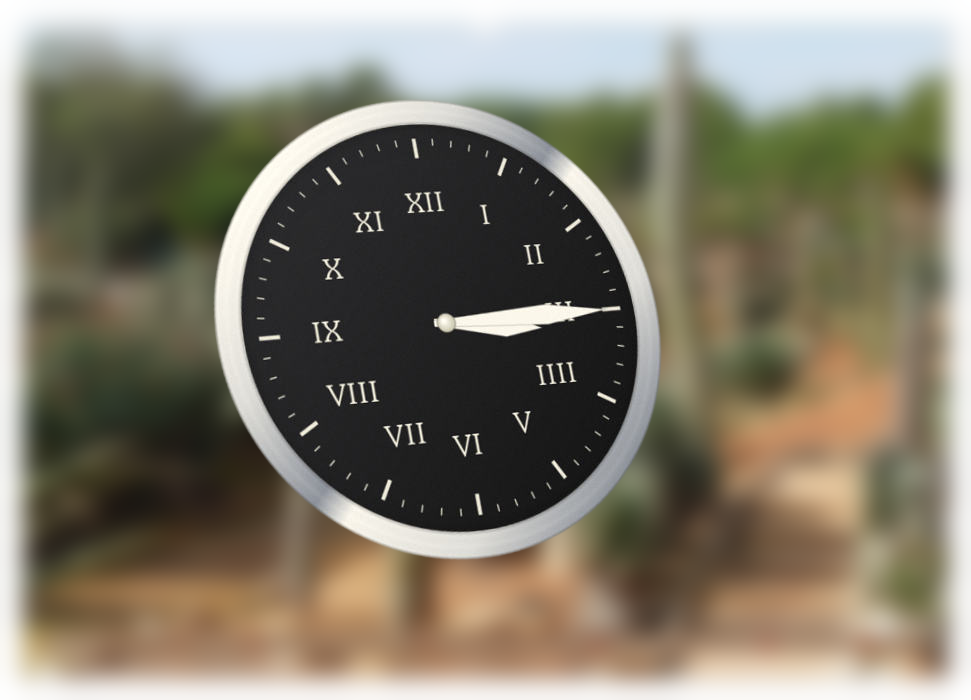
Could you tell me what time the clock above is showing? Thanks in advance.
3:15
